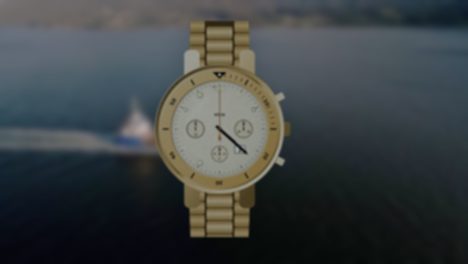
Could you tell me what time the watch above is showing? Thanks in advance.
4:22
